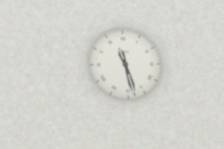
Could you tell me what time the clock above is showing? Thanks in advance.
11:28
